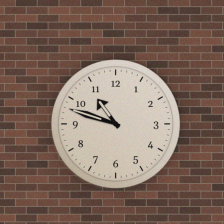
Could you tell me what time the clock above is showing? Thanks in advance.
10:48
